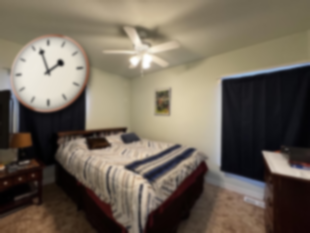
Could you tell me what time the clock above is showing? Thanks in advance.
1:57
